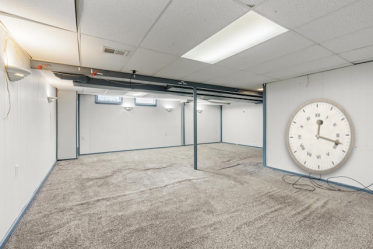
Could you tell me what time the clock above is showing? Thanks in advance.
12:18
